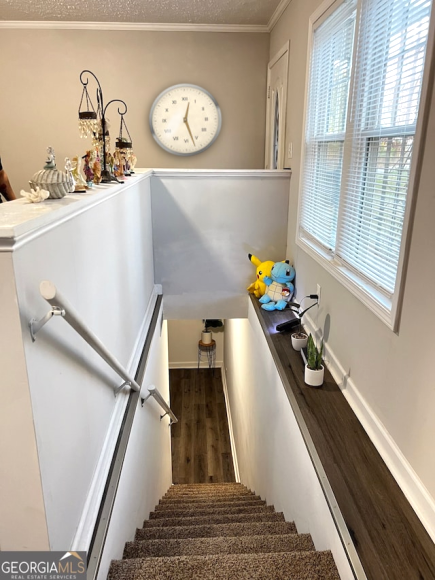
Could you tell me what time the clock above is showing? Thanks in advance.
12:27
